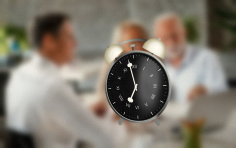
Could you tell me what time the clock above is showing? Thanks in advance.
6:58
